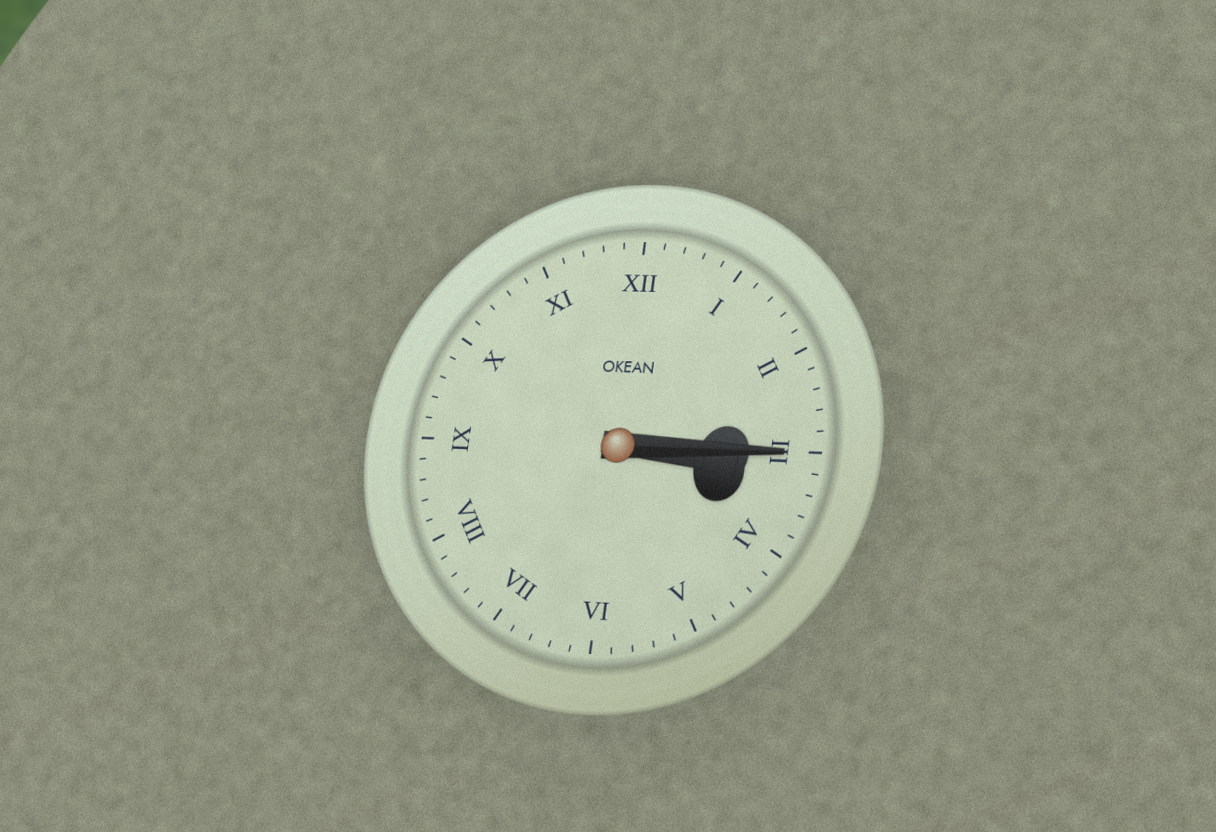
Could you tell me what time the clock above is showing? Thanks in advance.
3:15
